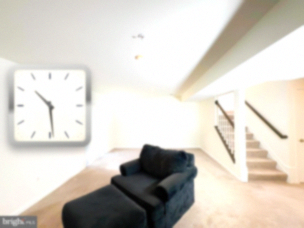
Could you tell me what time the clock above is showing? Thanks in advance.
10:29
